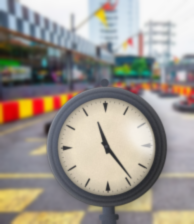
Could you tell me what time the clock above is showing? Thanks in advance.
11:24
